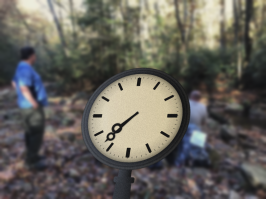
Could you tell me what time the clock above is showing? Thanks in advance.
7:37
